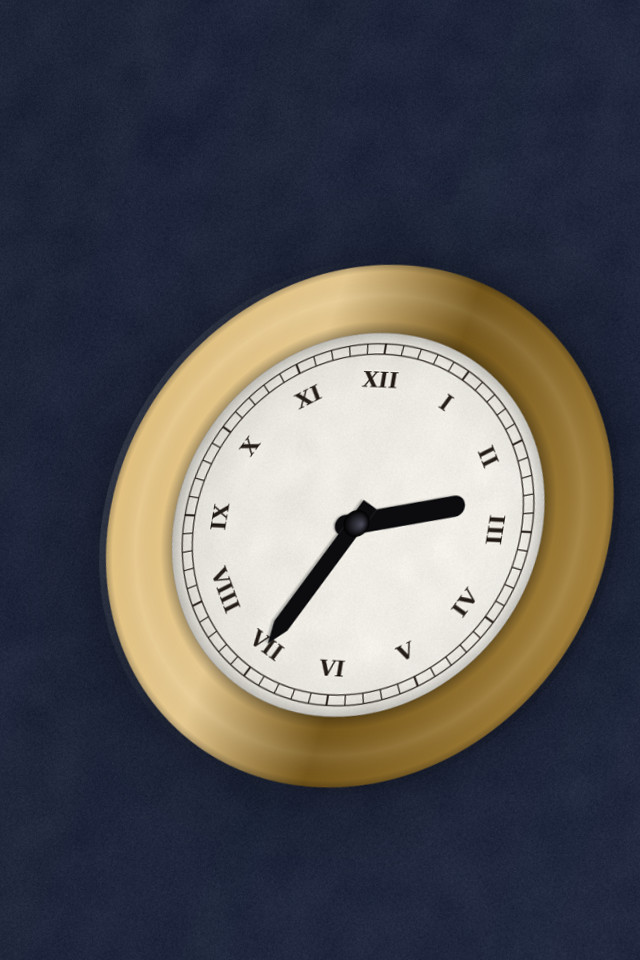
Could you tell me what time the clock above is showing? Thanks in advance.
2:35
